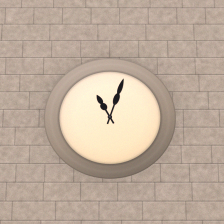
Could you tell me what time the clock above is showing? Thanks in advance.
11:03
